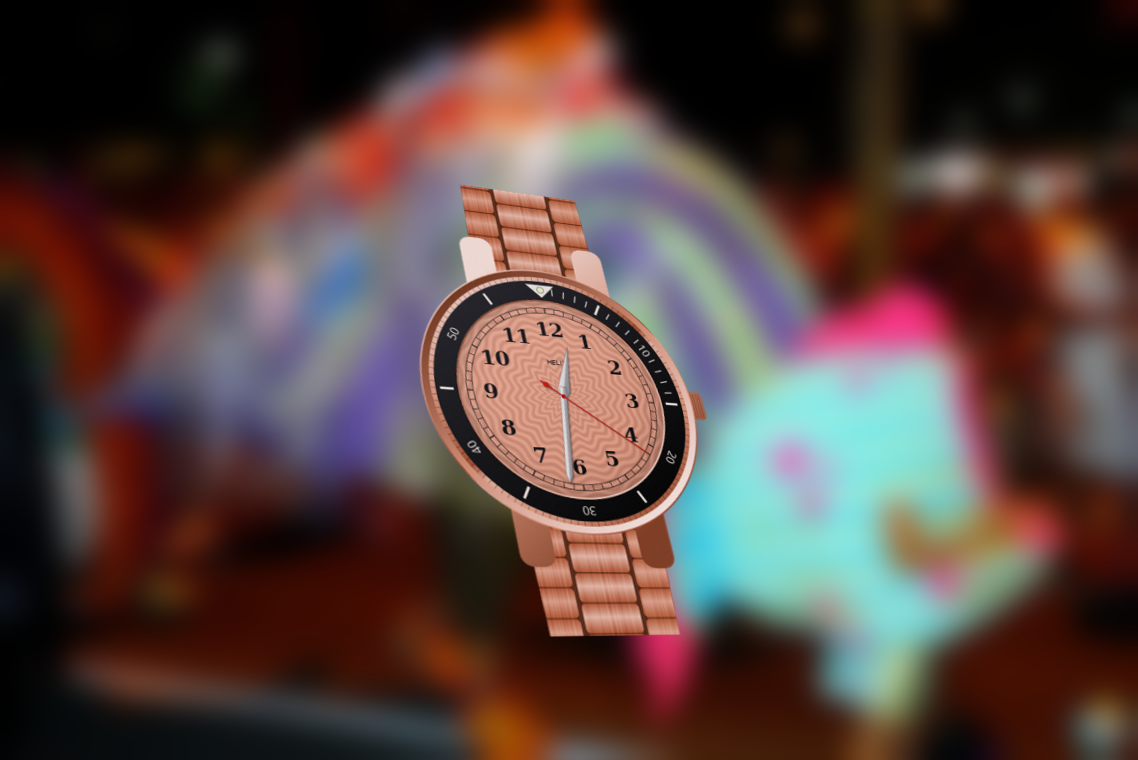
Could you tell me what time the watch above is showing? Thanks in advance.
12:31:21
